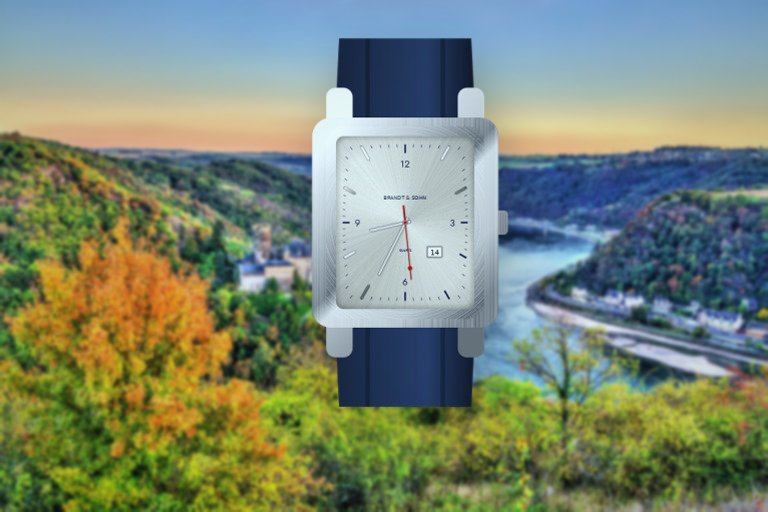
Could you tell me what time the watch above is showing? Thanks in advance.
8:34:29
